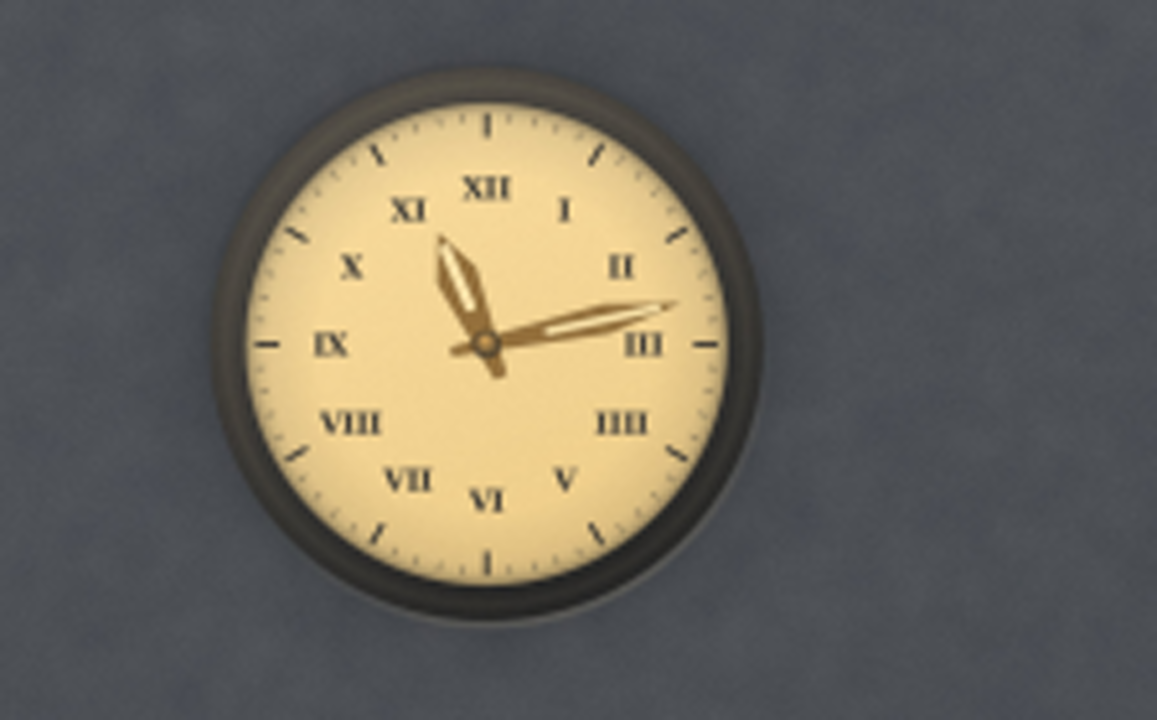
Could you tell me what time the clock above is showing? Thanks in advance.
11:13
